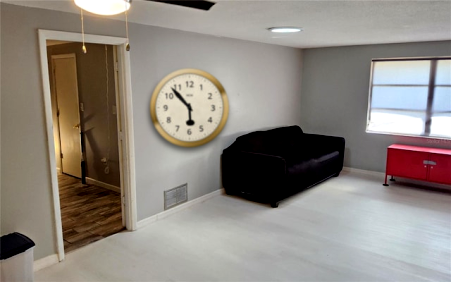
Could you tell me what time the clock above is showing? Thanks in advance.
5:53
